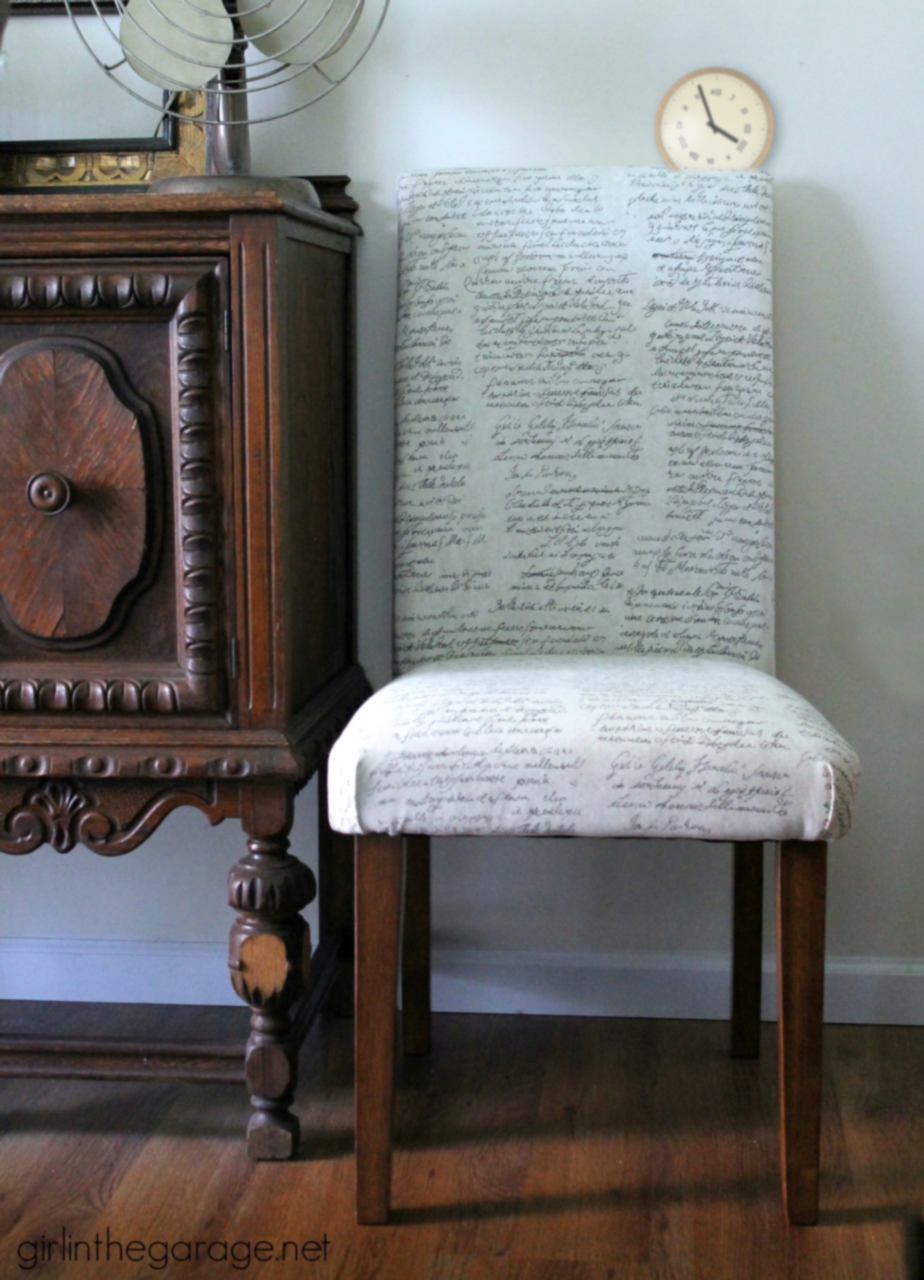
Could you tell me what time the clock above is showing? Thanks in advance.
3:56
